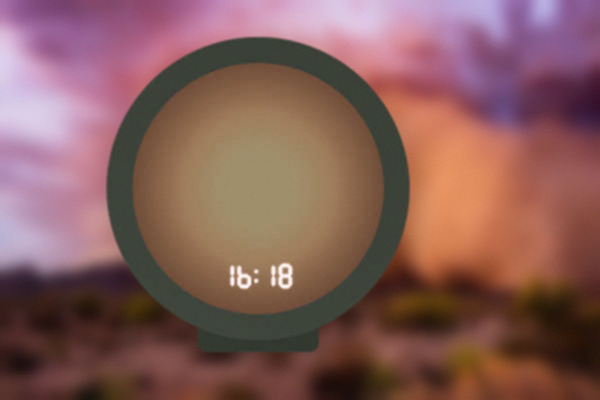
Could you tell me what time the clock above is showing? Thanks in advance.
16:18
